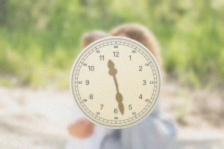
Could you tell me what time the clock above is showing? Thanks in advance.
11:28
